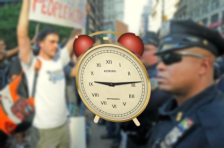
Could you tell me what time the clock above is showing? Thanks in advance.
9:14
